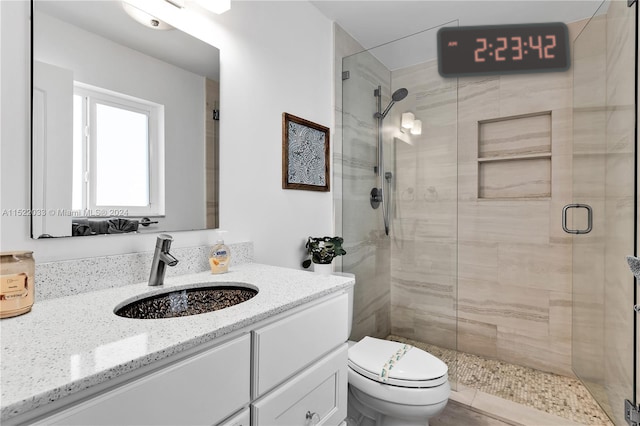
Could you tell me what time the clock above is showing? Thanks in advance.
2:23:42
